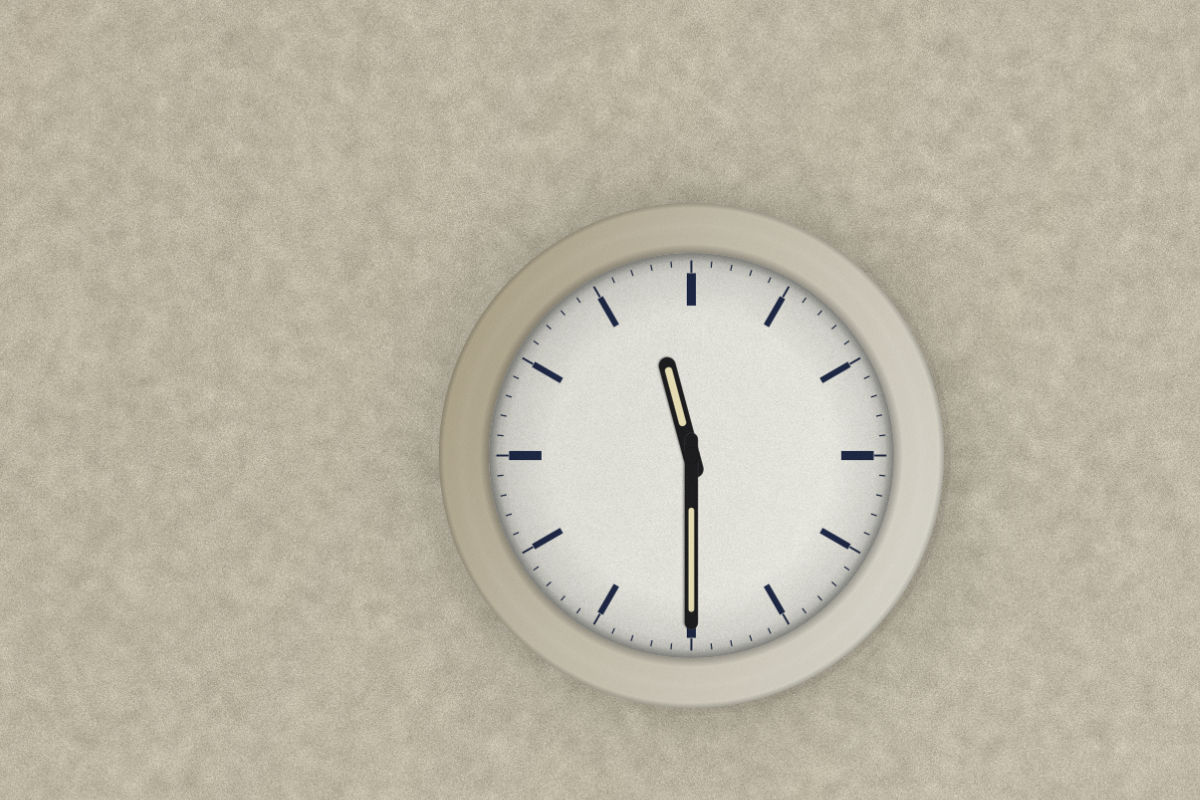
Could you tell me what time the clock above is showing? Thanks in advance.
11:30
